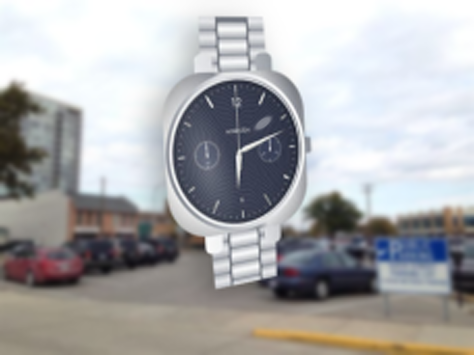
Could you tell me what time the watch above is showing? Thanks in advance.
6:12
